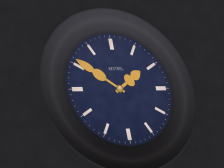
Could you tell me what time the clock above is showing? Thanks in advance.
1:51
